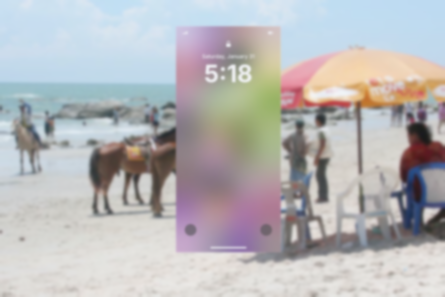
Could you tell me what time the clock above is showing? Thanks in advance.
5:18
